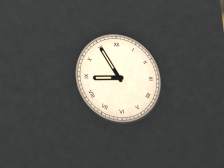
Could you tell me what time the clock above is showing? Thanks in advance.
8:55
